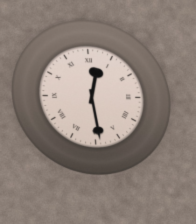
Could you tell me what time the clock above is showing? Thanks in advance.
12:29
